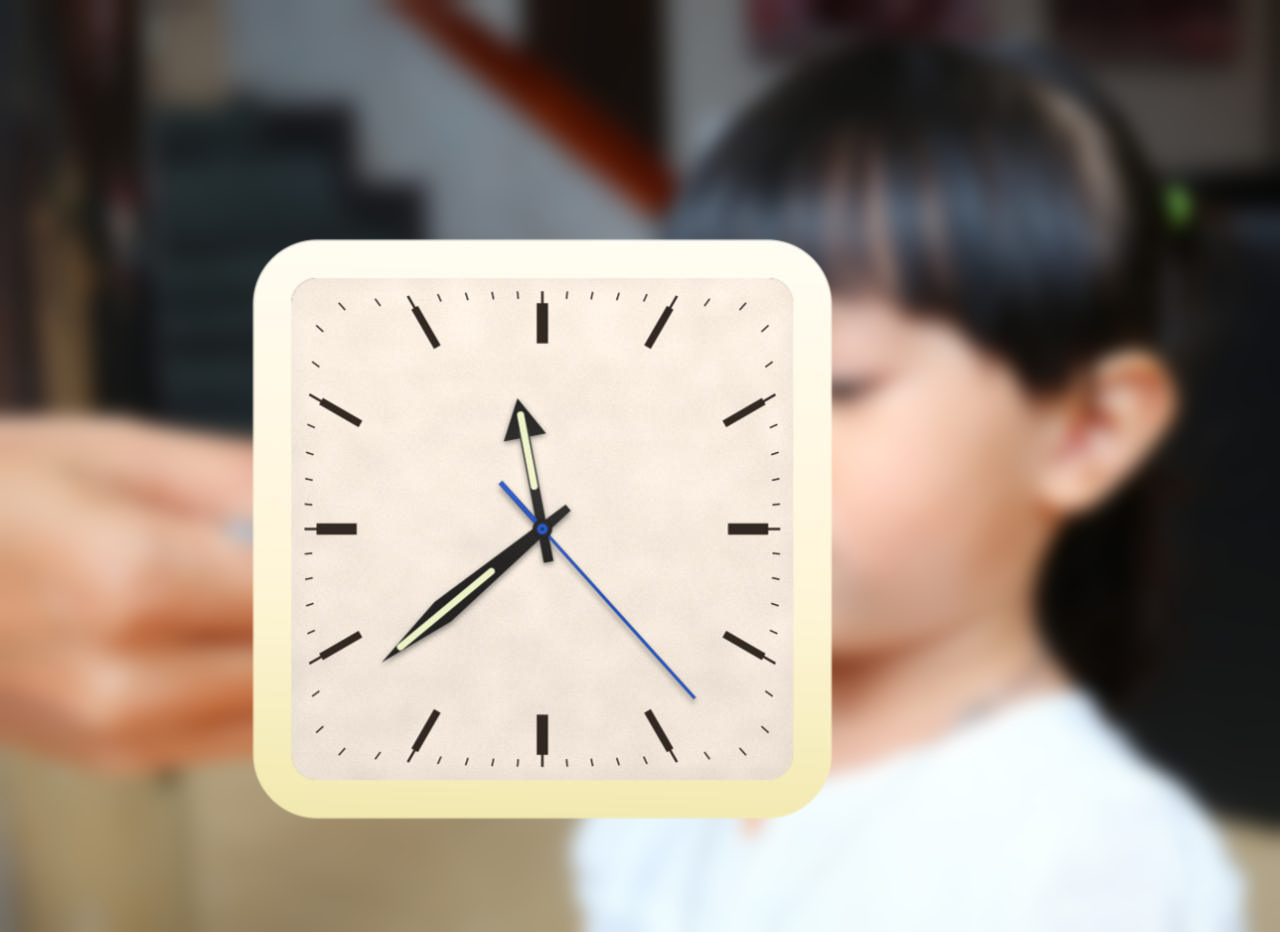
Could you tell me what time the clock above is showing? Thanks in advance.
11:38:23
